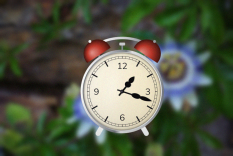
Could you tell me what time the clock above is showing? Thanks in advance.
1:18
